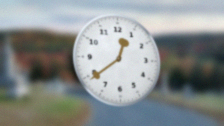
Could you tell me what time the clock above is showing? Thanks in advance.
12:39
